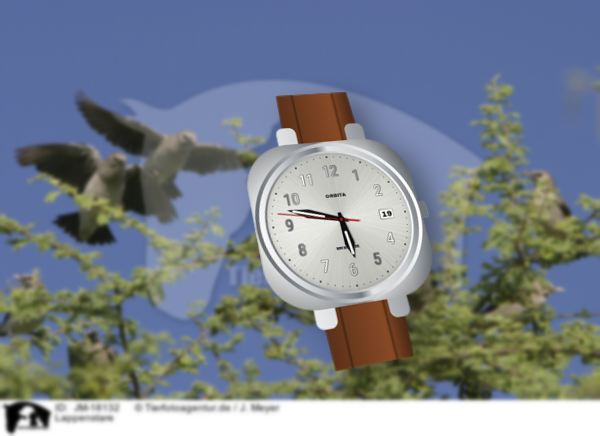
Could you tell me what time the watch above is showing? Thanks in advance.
5:47:47
